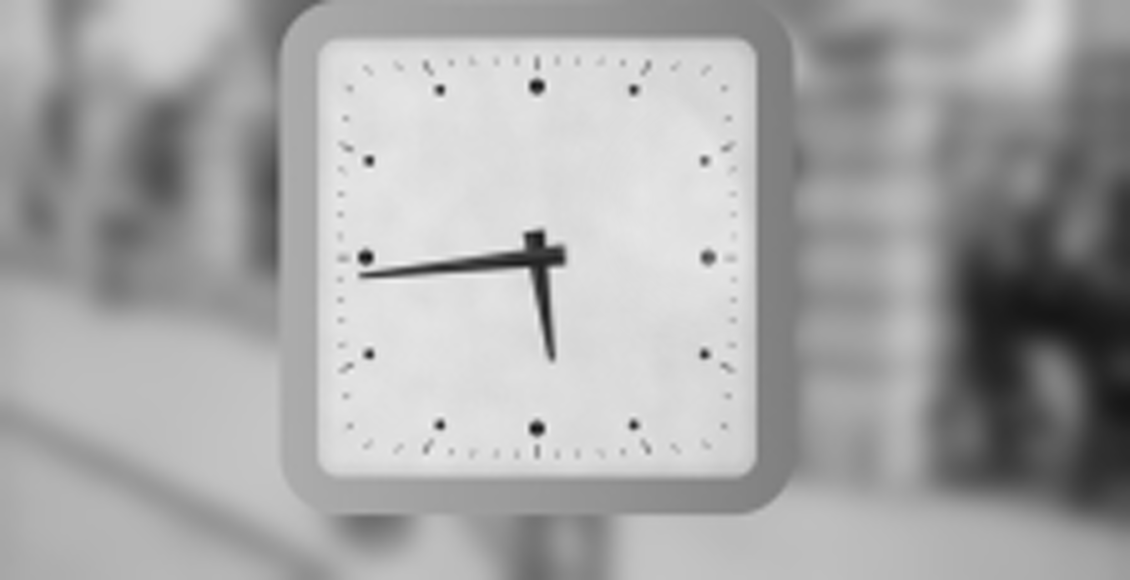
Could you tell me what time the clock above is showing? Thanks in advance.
5:44
